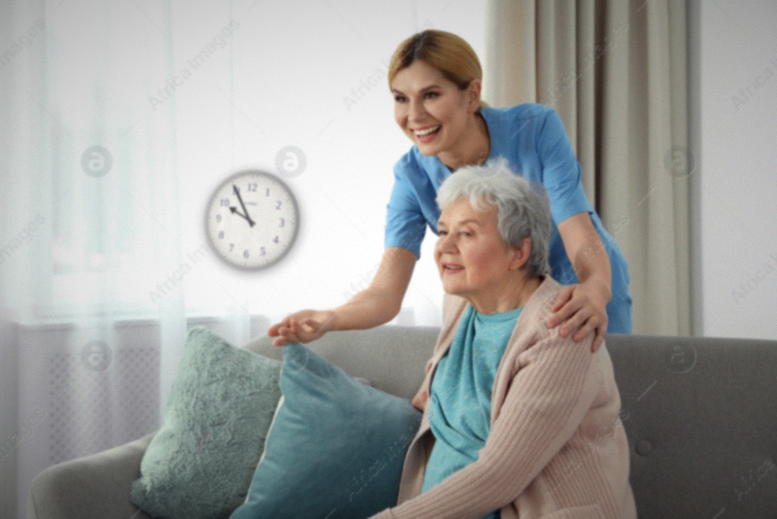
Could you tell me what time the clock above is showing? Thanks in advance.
9:55
